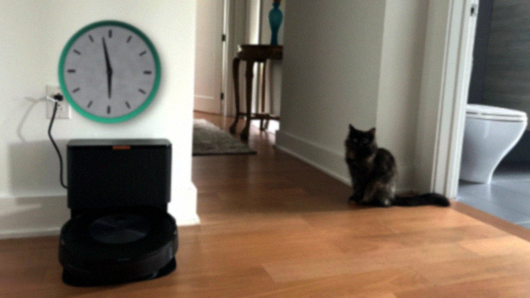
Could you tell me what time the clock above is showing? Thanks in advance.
5:58
